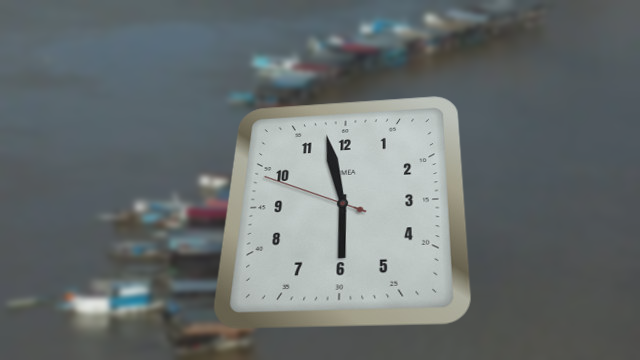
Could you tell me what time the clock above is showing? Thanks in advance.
5:57:49
